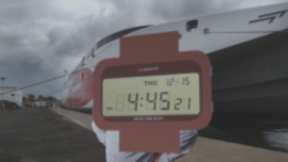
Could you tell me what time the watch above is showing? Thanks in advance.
4:45:21
